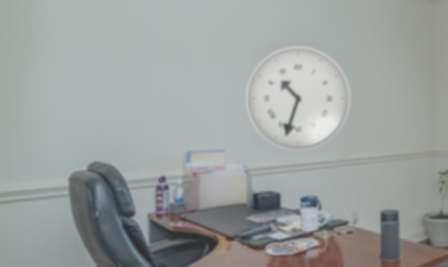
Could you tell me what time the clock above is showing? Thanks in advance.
10:33
